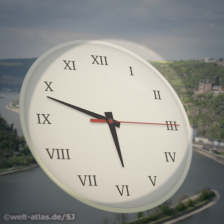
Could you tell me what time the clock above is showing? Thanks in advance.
5:48:15
